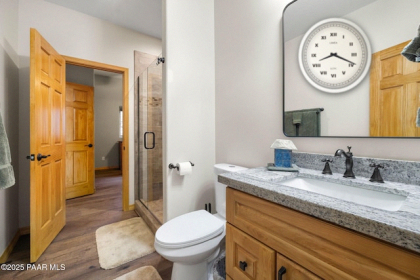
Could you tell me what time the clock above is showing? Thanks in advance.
8:19
